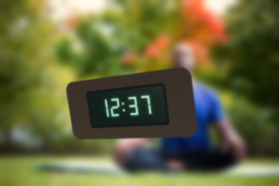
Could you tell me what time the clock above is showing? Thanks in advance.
12:37
